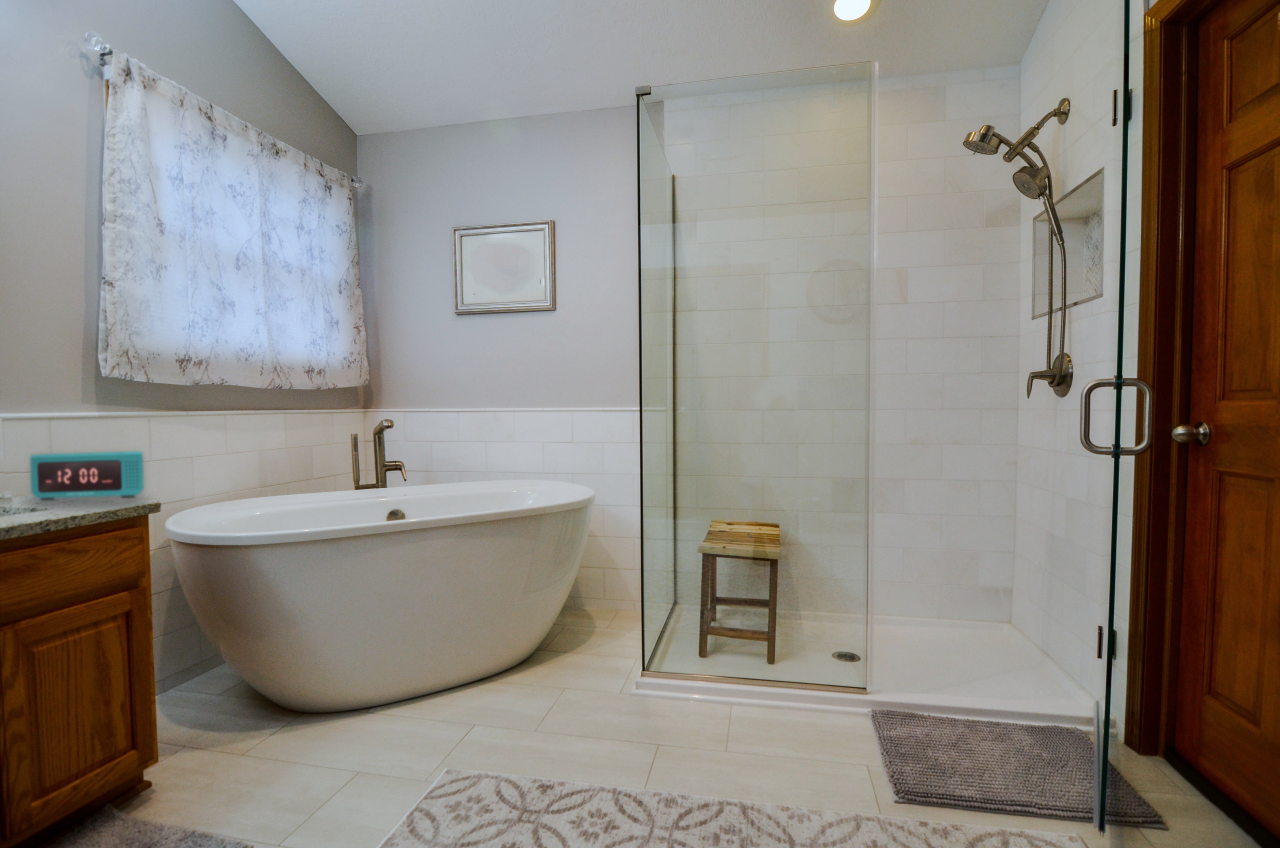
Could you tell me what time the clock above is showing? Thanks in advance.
12:00
